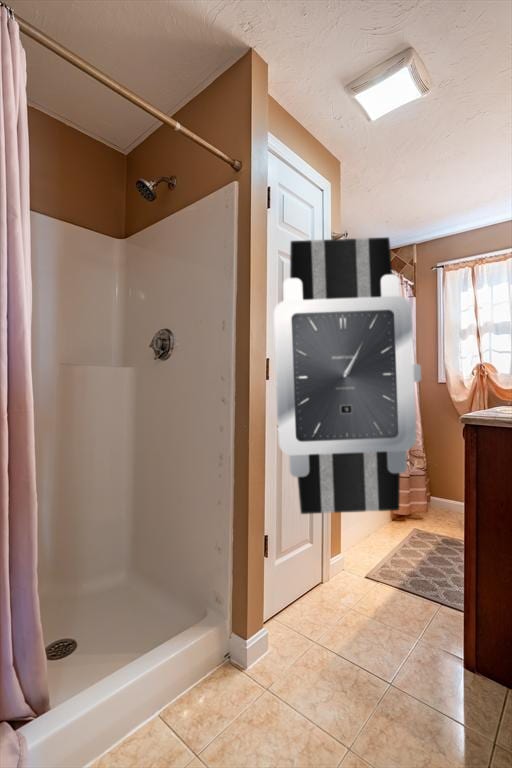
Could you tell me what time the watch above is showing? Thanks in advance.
1:05
